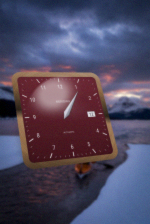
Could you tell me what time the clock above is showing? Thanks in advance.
1:06
